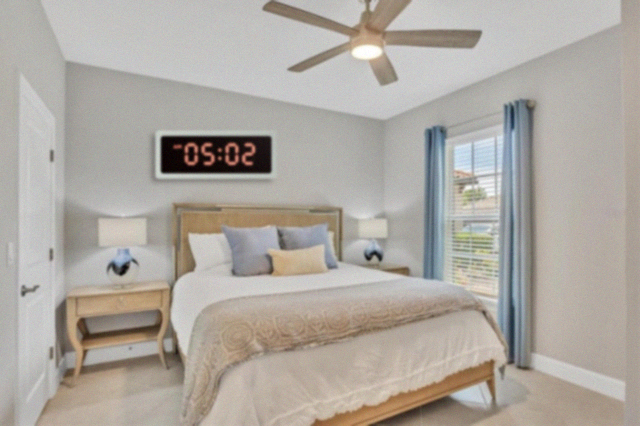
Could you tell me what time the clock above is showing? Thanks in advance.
5:02
